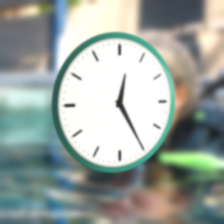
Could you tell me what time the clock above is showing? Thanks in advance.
12:25
